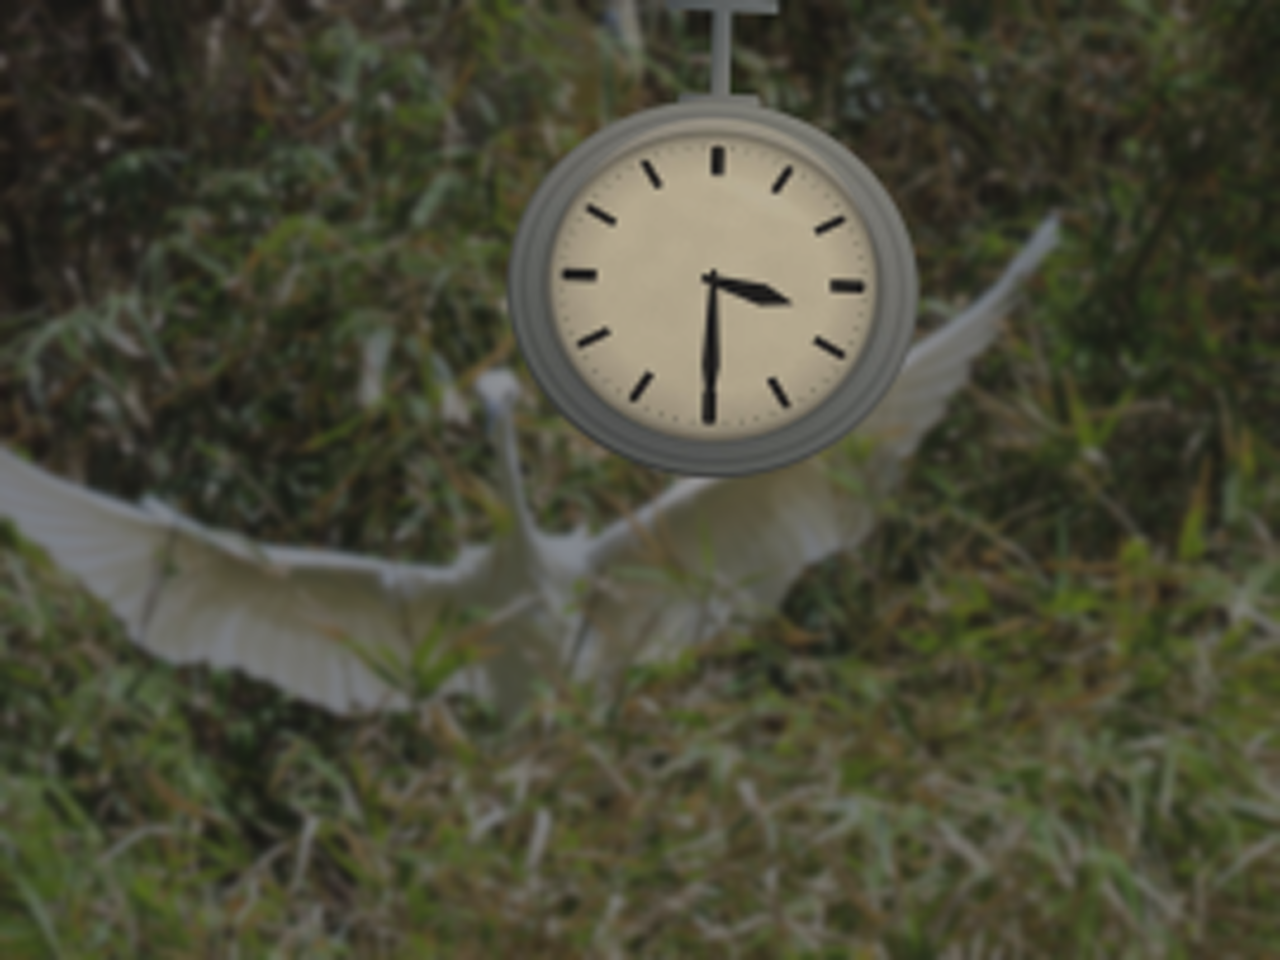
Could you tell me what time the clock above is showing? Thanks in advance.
3:30
